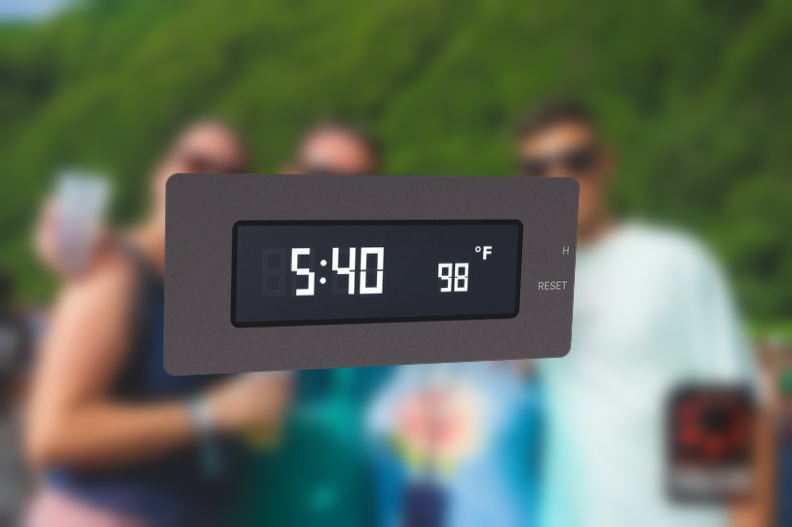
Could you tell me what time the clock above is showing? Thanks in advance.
5:40
